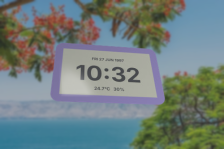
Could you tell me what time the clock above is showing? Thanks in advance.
10:32
